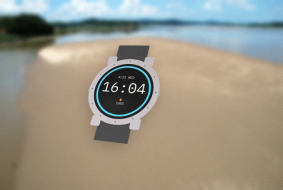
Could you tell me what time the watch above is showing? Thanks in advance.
16:04
